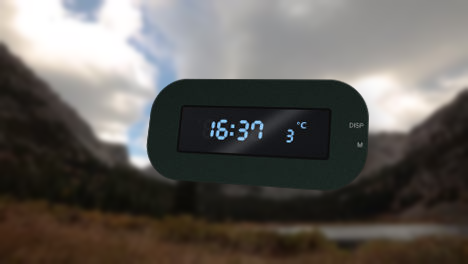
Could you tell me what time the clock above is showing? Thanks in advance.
16:37
